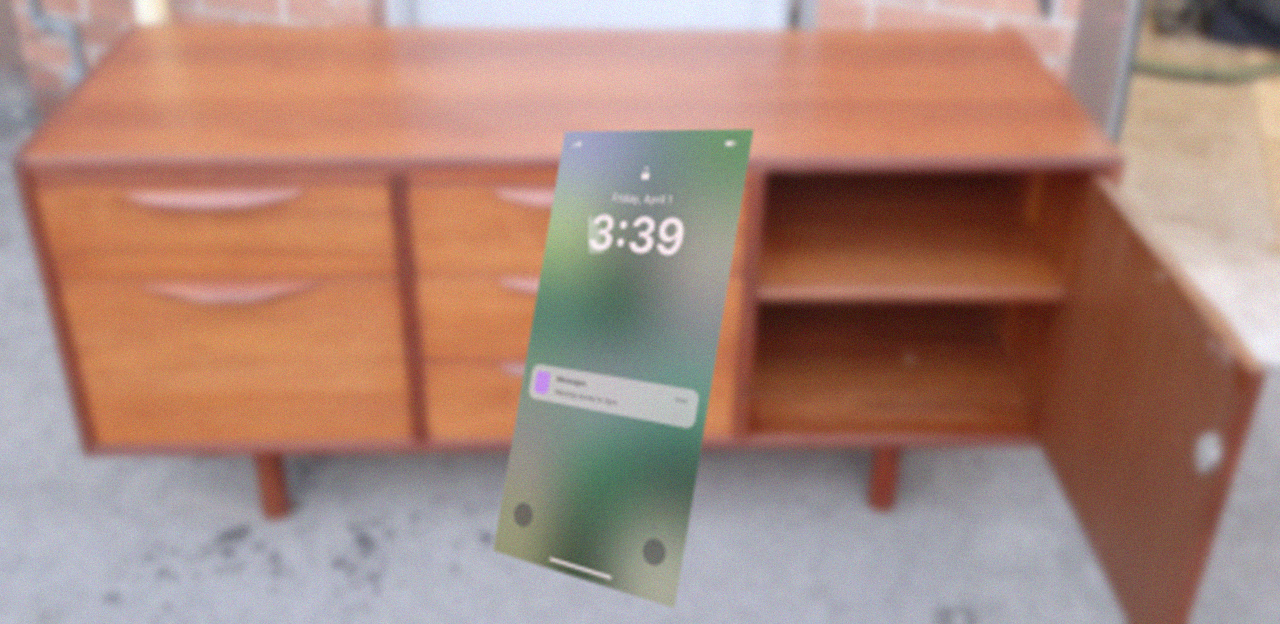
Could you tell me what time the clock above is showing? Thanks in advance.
3:39
